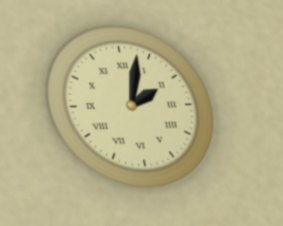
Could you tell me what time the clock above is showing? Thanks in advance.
2:03
